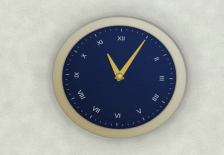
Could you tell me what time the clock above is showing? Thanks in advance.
11:05
